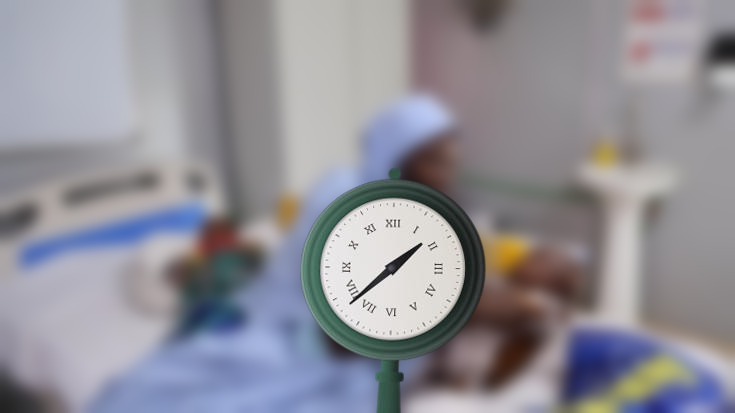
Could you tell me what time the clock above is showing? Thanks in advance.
1:38
